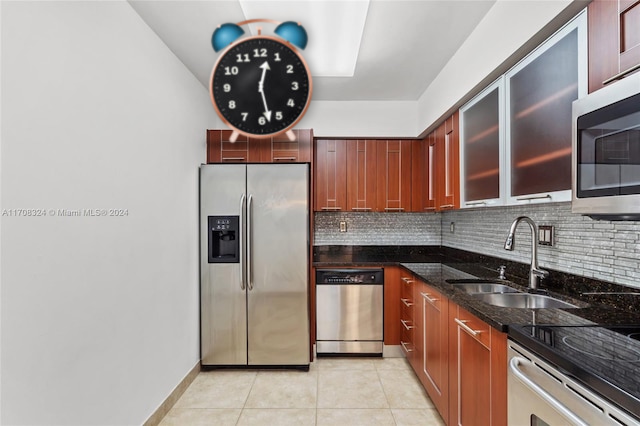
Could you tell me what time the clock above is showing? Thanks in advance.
12:28
